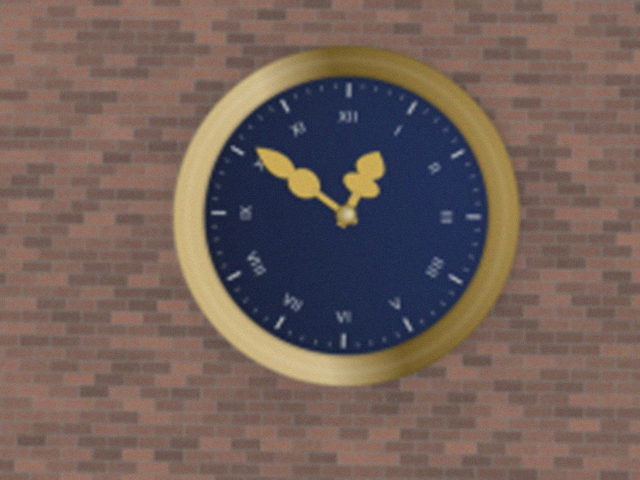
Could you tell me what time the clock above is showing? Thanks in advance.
12:51
